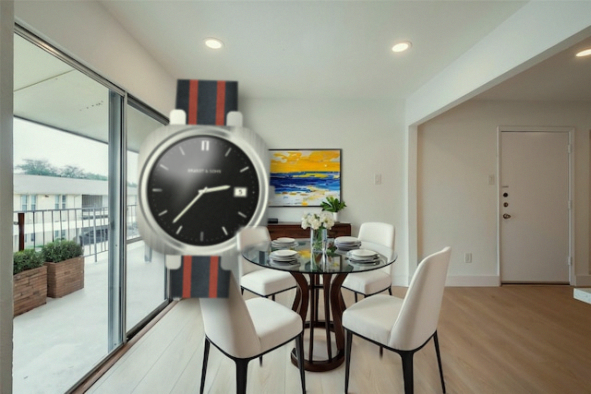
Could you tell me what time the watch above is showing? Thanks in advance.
2:37
